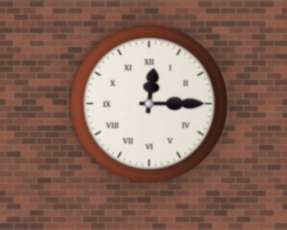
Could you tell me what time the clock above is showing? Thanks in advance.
12:15
